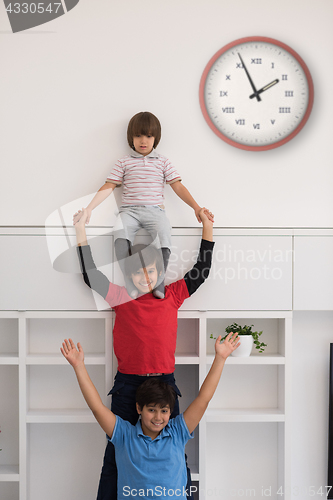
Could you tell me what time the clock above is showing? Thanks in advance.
1:56
